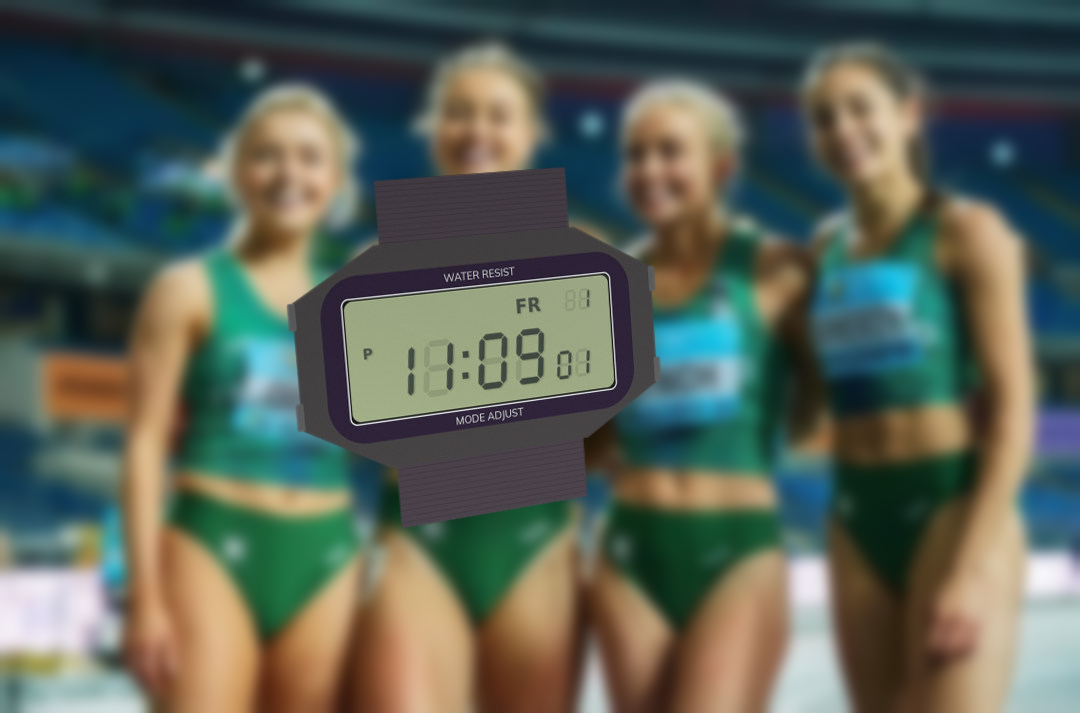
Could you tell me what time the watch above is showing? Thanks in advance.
11:09:01
